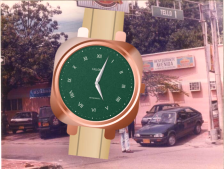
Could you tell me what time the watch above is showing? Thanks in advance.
5:03
